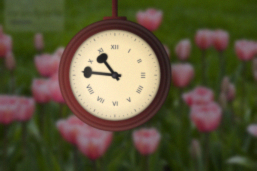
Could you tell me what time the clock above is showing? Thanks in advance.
10:46
